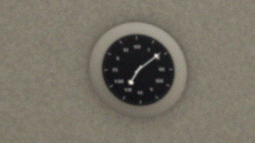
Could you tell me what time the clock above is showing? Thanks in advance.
7:09
